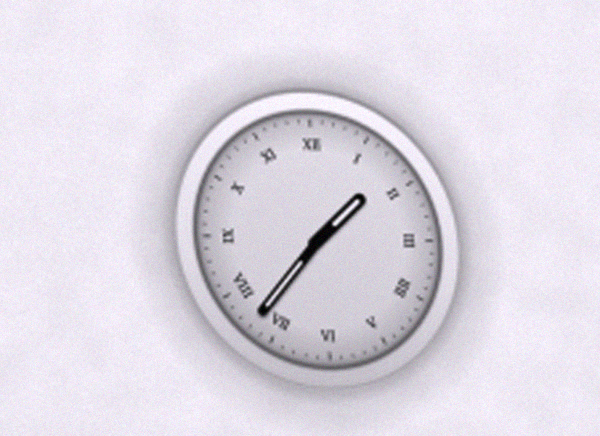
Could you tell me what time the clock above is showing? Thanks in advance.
1:37
